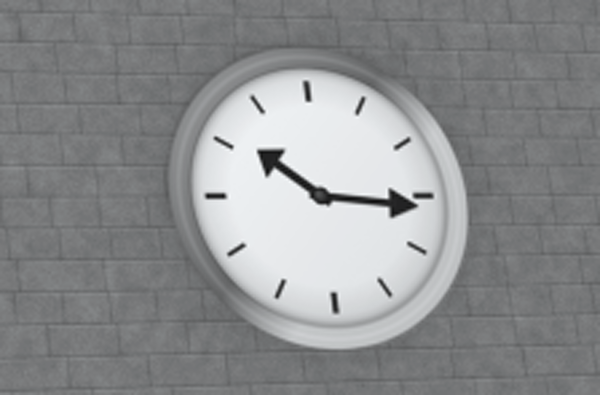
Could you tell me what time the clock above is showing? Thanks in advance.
10:16
